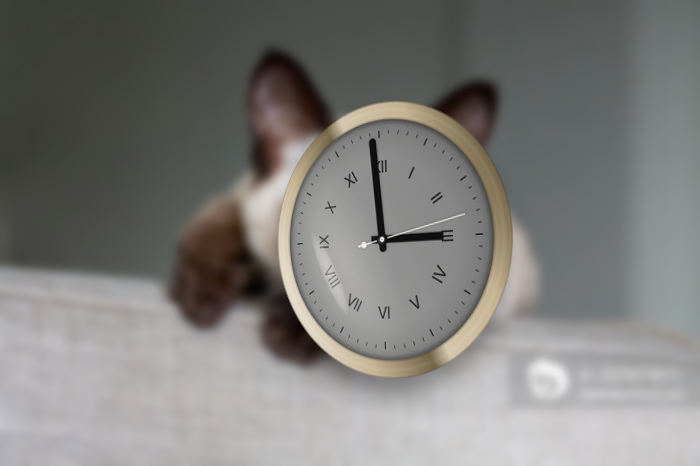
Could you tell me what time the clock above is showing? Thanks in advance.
2:59:13
